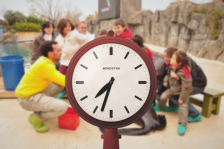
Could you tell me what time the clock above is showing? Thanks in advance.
7:33
